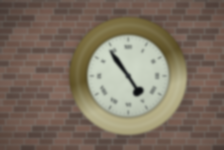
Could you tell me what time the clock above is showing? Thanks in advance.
4:54
